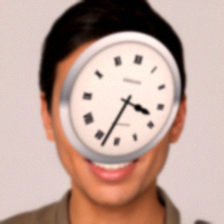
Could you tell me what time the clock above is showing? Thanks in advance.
3:33
